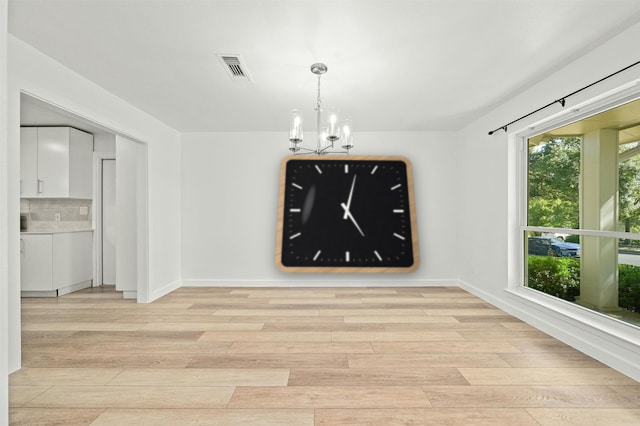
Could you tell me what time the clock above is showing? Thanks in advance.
5:02
